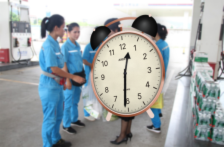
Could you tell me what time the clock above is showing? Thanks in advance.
12:31
